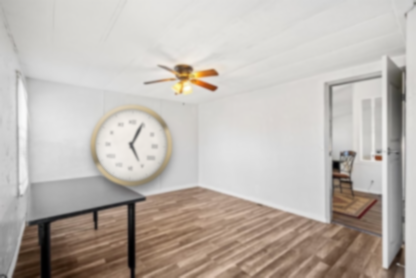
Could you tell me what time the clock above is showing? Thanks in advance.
5:04
